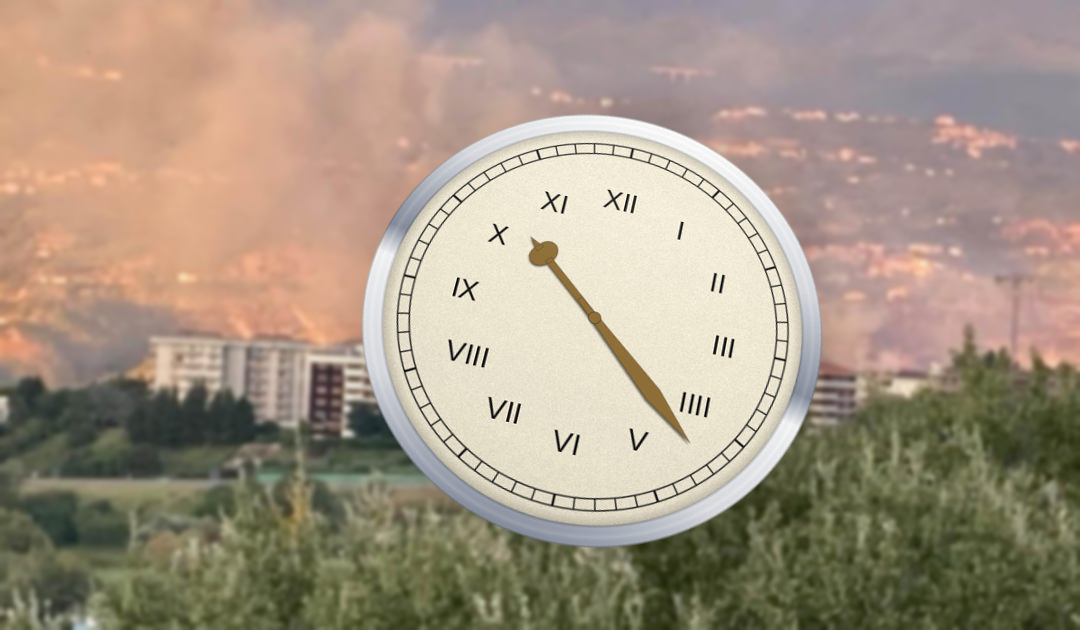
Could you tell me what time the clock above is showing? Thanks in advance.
10:22
